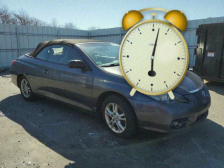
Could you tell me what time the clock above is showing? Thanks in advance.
6:02
